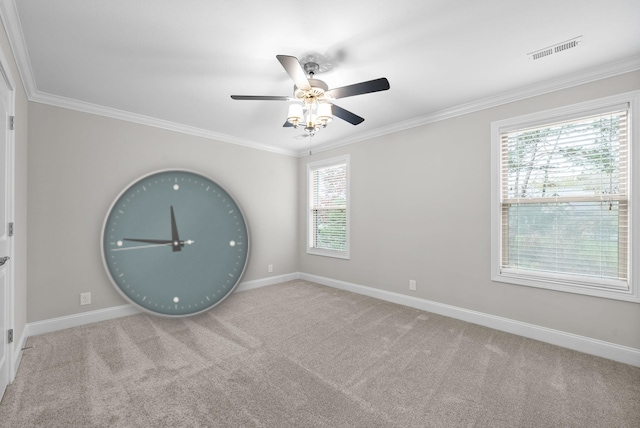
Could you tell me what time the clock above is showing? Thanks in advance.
11:45:44
